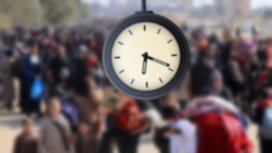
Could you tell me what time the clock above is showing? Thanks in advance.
6:19
